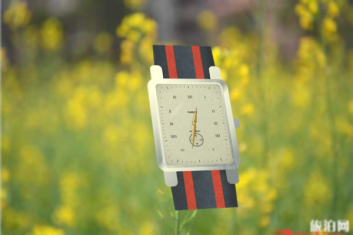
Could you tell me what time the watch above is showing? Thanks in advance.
12:32
